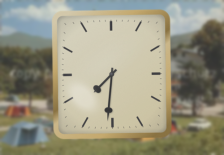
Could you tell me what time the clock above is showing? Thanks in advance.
7:31
